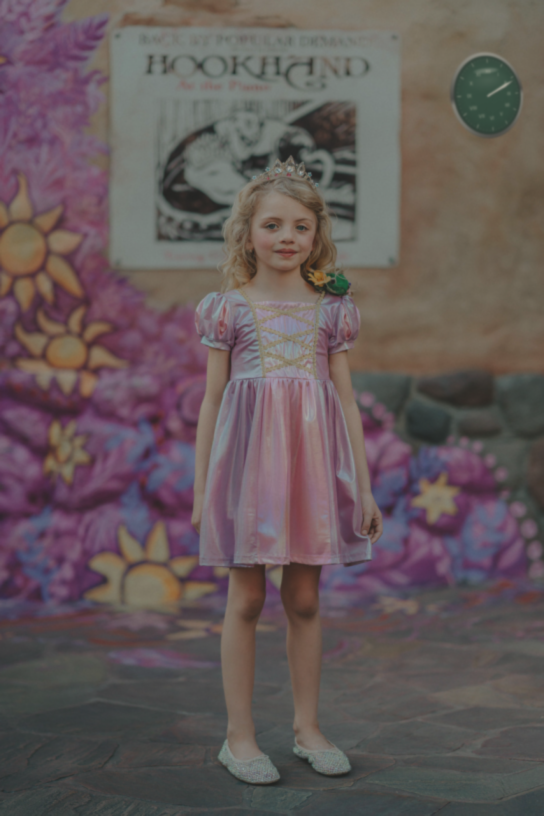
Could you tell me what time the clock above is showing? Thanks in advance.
2:11
